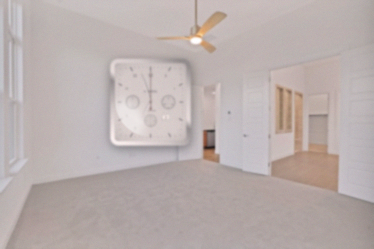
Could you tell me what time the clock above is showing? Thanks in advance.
6:57
